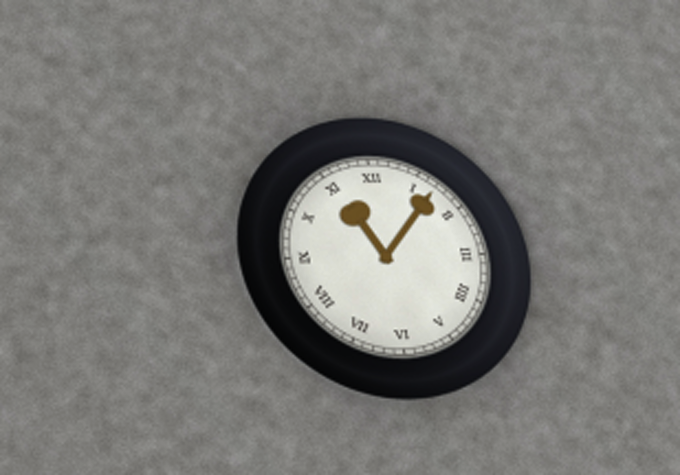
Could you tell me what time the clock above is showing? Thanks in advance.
11:07
